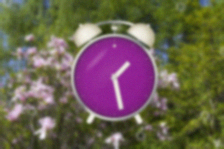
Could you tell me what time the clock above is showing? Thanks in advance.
1:28
